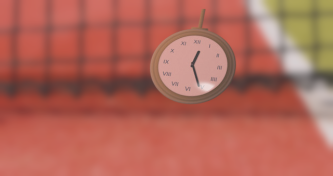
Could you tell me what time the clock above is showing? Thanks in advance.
12:26
